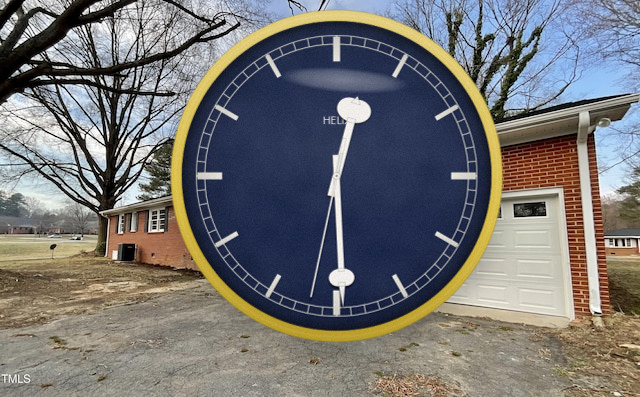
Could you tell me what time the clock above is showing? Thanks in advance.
12:29:32
